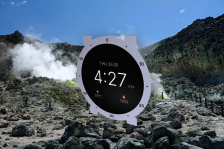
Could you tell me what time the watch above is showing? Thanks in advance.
4:27
